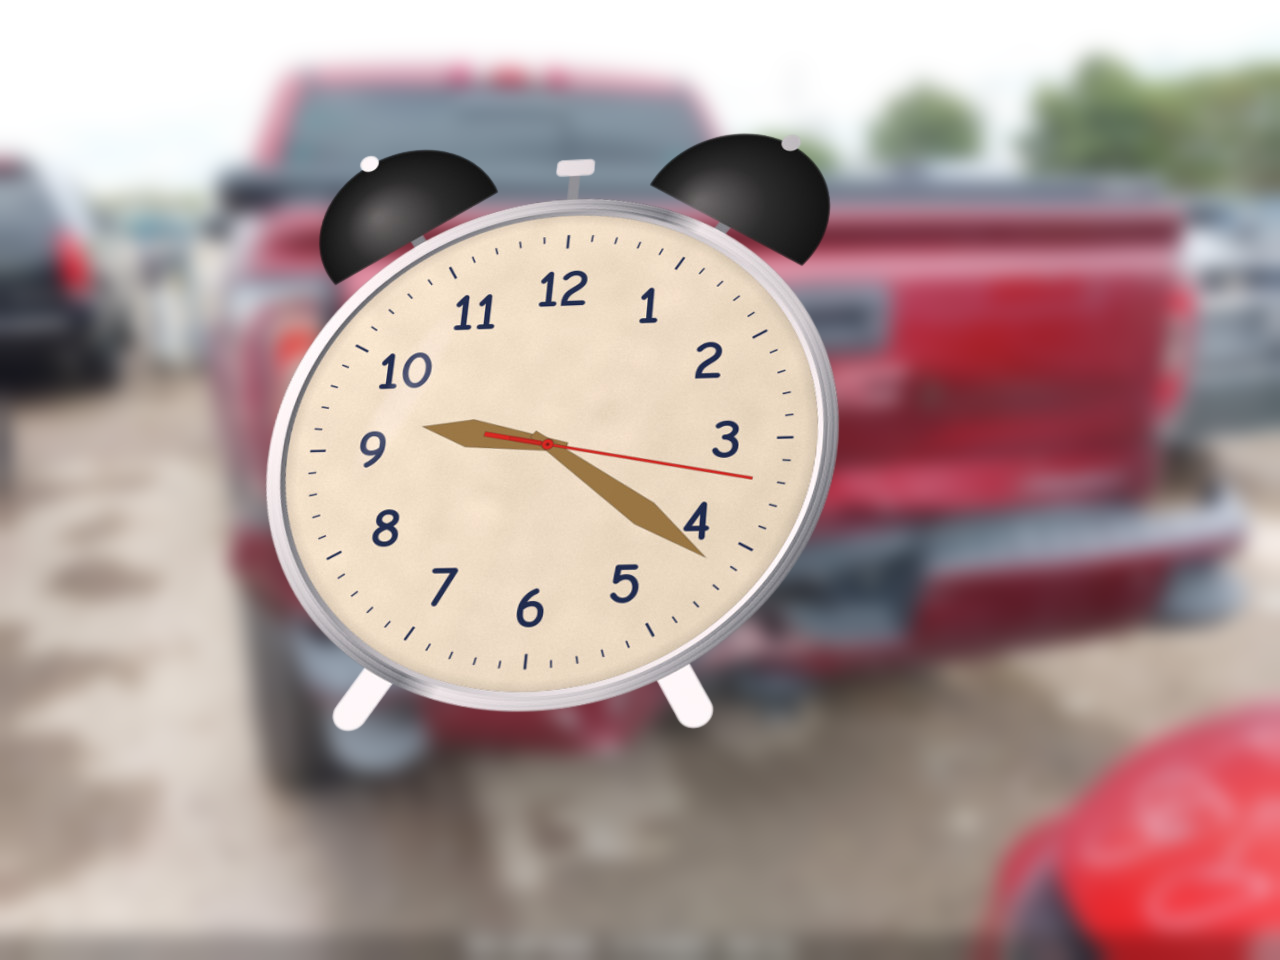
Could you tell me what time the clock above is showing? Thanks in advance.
9:21:17
